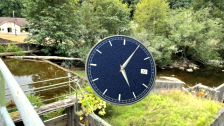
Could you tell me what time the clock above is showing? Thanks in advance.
5:05
